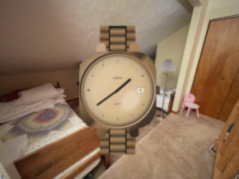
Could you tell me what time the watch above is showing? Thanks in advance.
1:39
